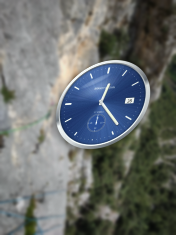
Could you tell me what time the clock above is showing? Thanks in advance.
12:23
